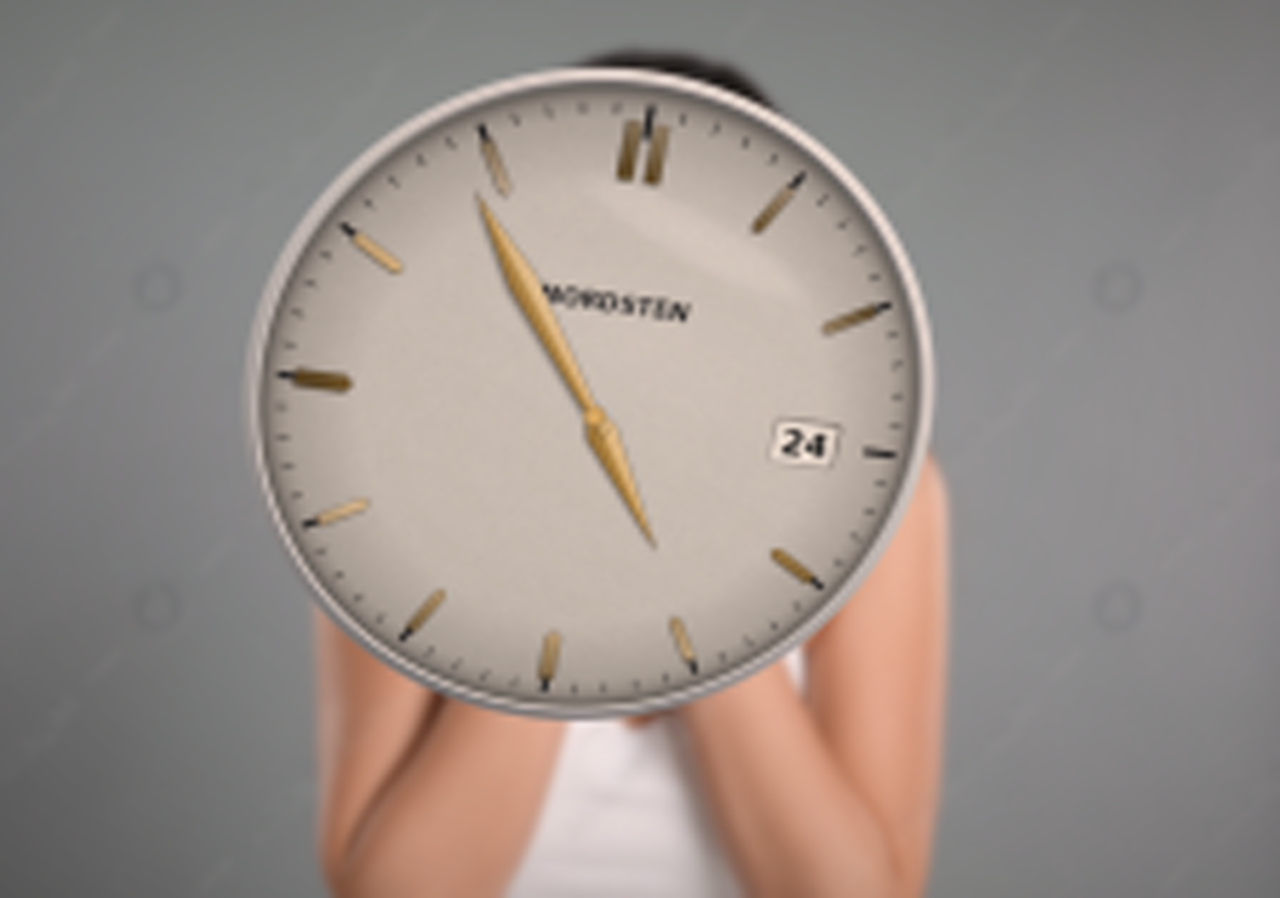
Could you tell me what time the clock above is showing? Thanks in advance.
4:54
